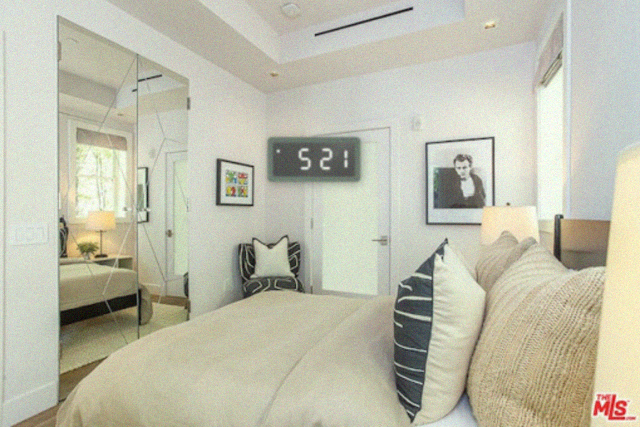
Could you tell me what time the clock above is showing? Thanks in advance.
5:21
